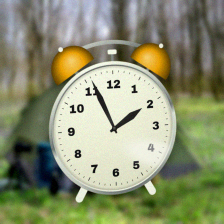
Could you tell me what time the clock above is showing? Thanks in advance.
1:56
